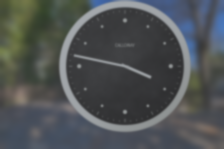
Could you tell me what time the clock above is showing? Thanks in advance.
3:47
